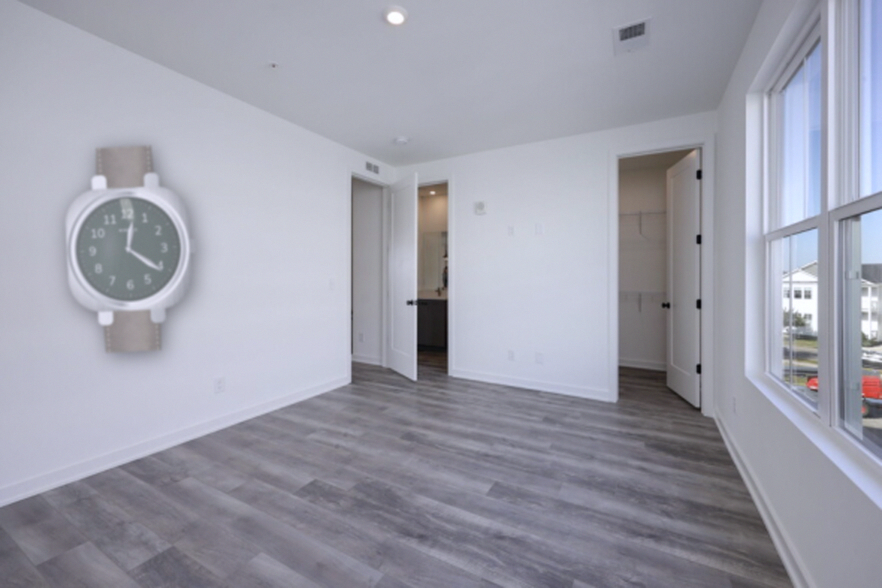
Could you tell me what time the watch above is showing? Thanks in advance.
12:21
